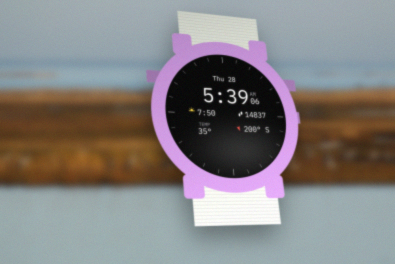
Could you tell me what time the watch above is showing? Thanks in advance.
5:39
